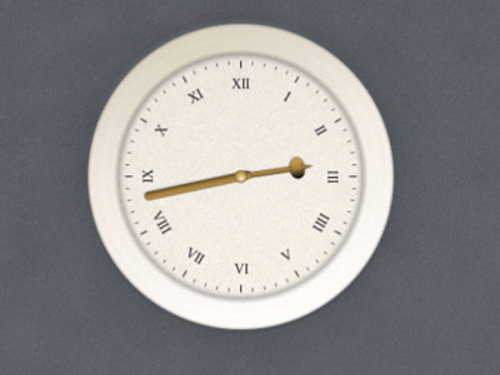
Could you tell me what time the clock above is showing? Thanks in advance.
2:43
